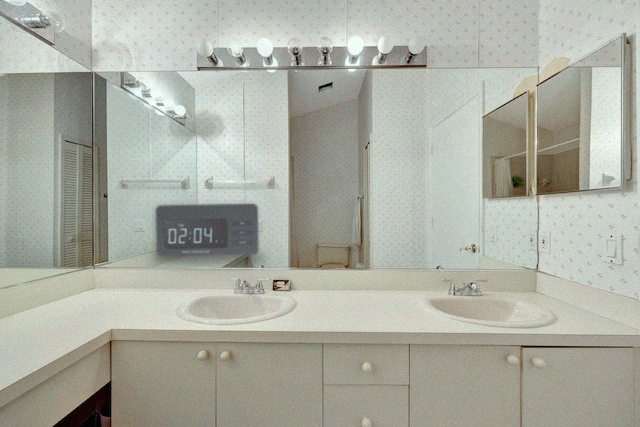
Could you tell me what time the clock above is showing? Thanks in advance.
2:04
